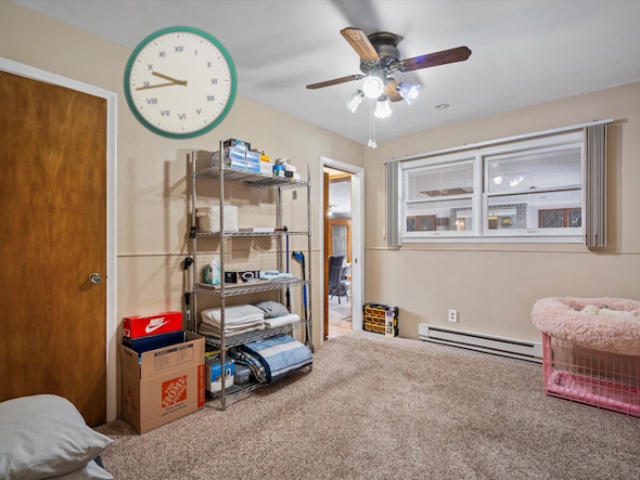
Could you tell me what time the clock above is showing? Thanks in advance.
9:44
